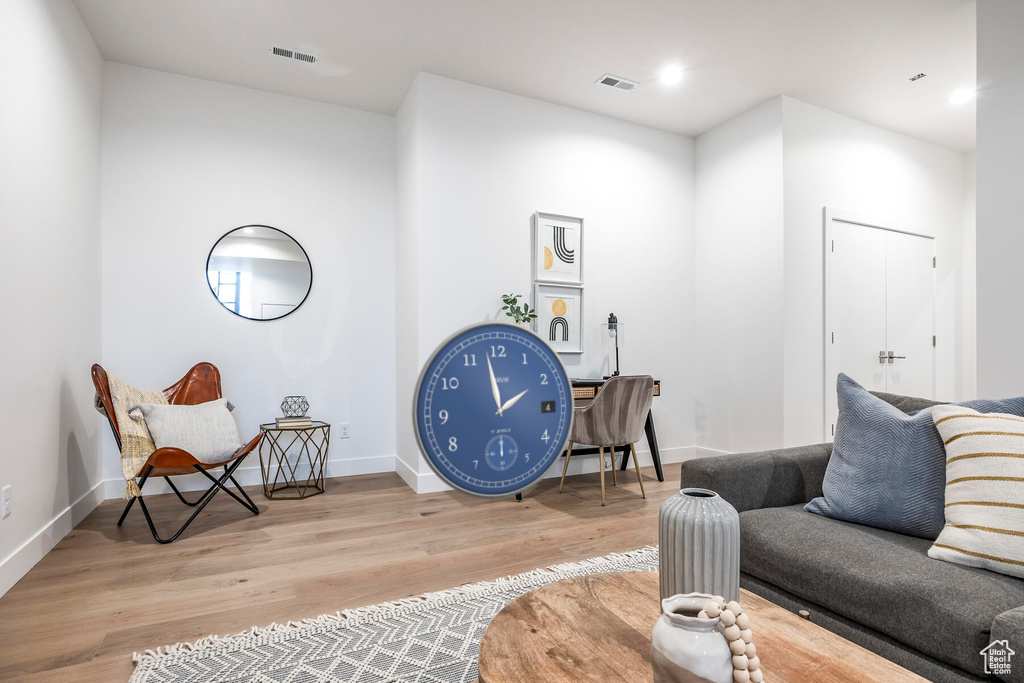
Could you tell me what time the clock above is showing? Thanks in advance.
1:58
